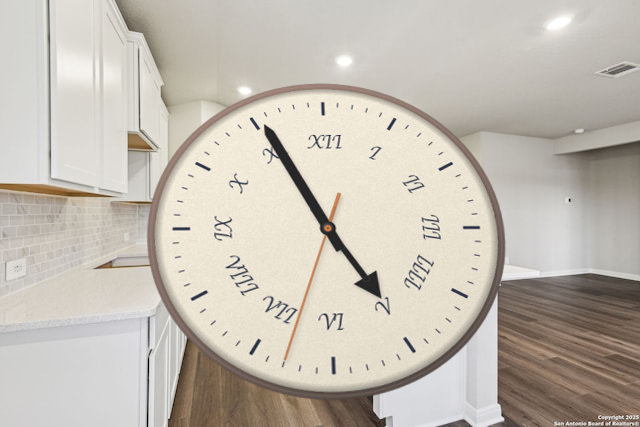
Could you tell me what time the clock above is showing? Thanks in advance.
4:55:33
